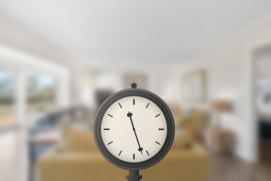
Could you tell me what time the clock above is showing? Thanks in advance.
11:27
